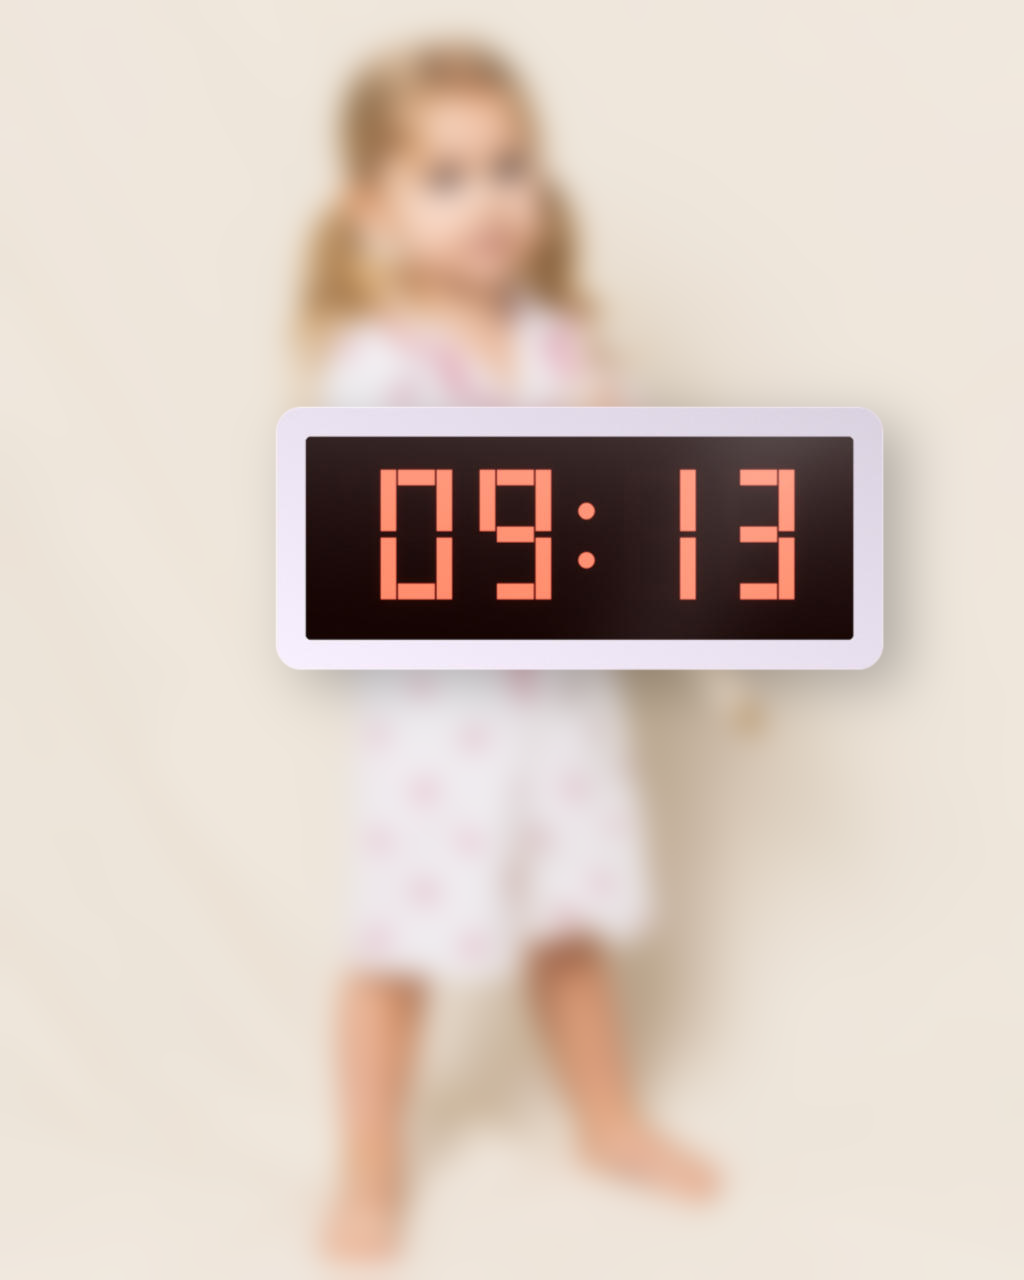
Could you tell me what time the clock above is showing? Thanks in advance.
9:13
